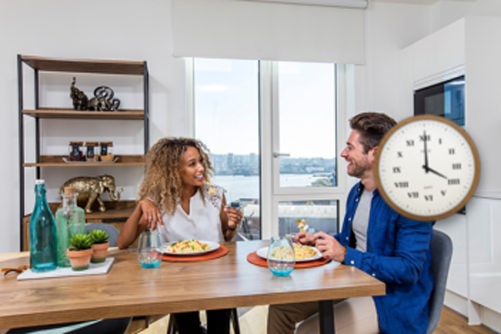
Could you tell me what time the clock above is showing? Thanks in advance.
4:00
